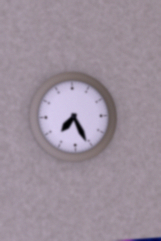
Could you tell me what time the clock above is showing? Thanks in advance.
7:26
